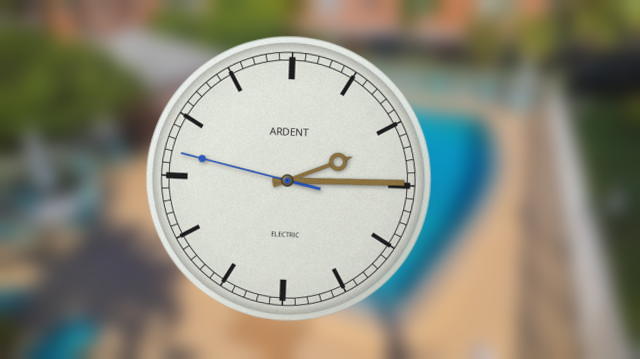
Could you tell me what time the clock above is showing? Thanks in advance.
2:14:47
